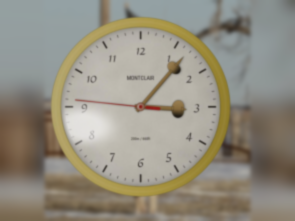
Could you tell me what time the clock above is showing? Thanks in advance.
3:06:46
